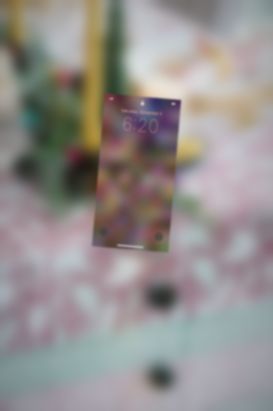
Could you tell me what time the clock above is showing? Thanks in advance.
6:20
